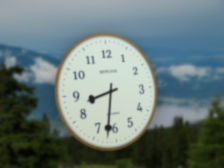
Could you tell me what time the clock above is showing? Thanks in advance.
8:32
